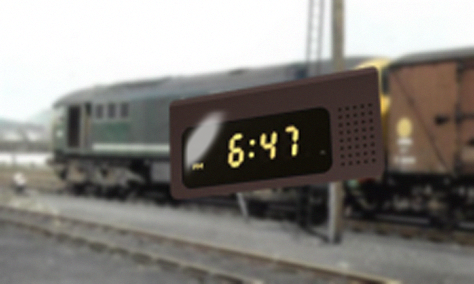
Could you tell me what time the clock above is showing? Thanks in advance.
6:47
